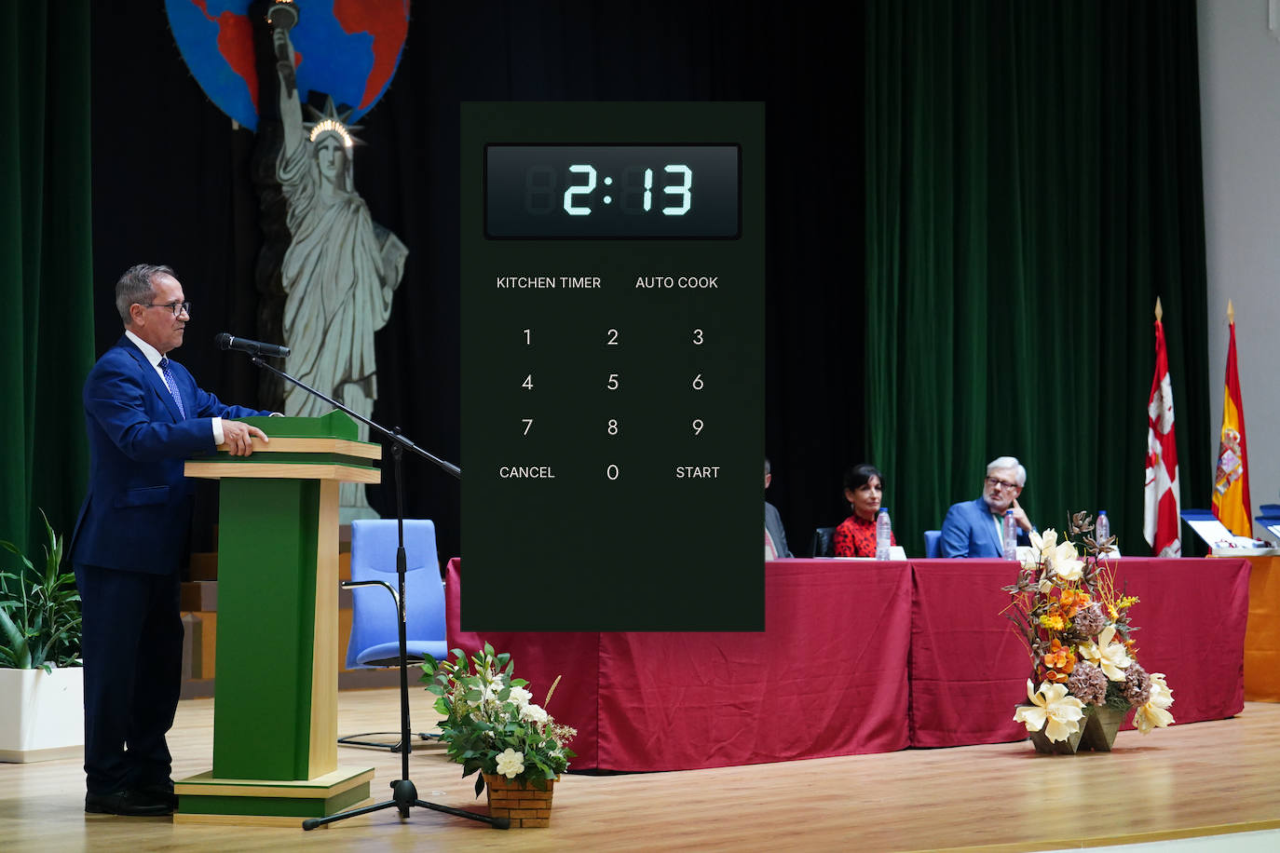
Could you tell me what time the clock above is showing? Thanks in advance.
2:13
